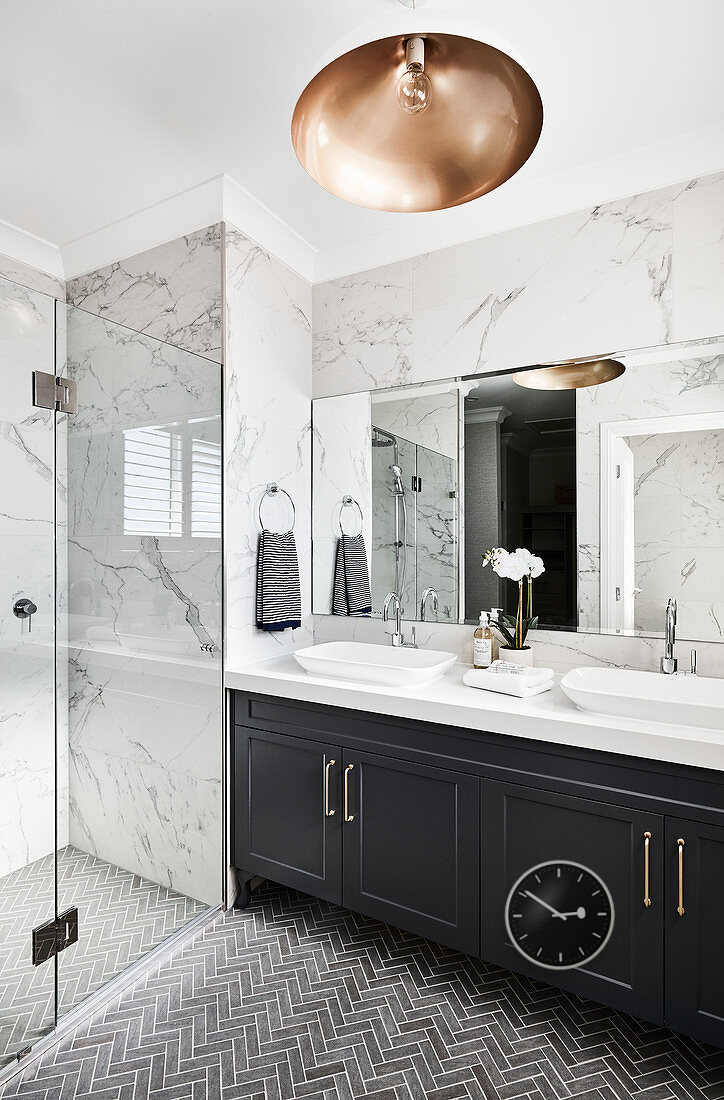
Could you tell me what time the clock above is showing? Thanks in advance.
2:51
